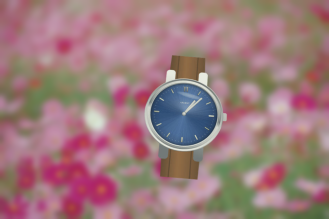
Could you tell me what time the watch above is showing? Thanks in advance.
1:07
